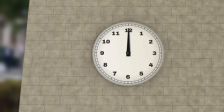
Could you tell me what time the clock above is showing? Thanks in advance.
12:00
